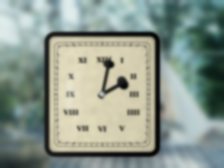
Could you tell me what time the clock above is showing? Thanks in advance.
2:02
